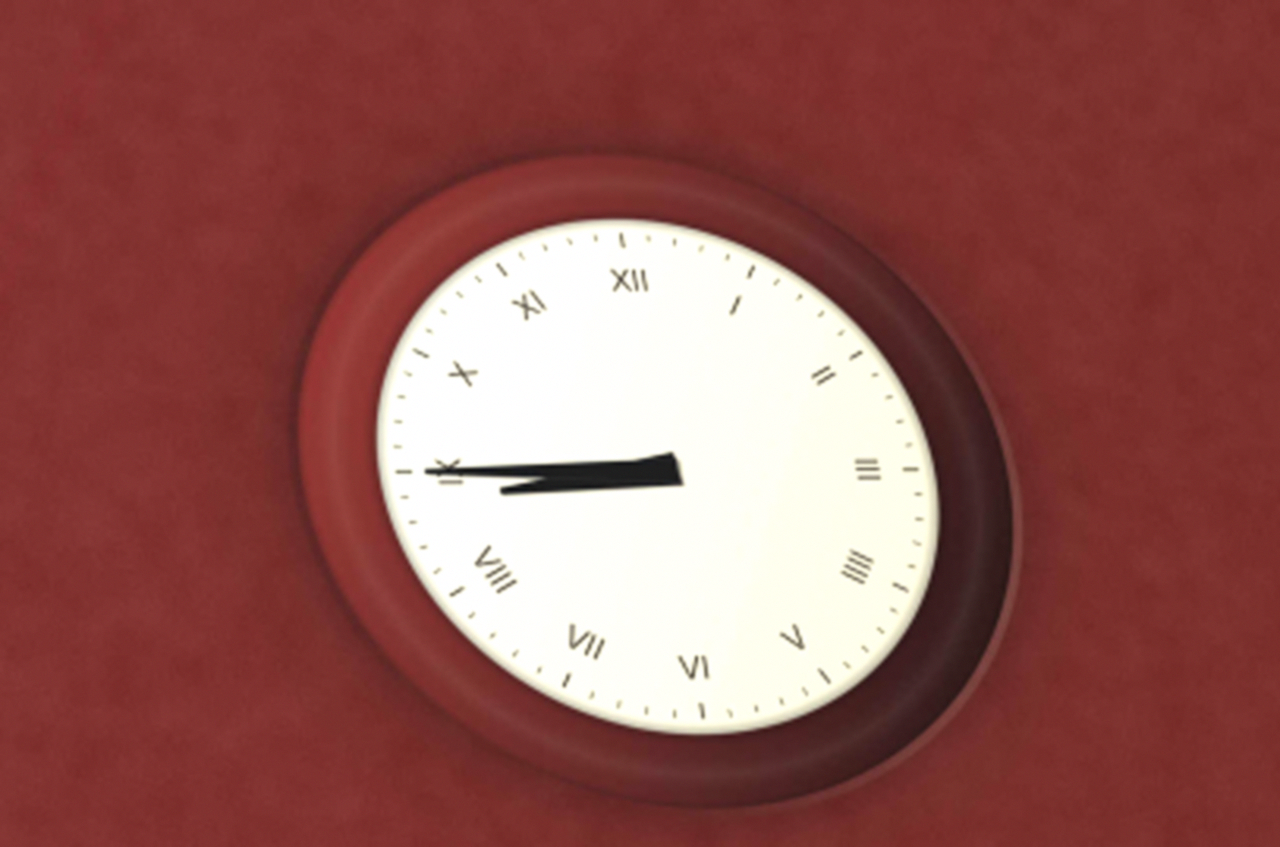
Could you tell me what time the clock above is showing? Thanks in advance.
8:45
